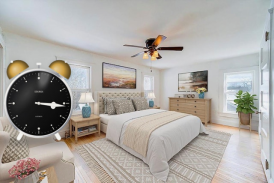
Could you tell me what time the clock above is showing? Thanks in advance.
3:16
